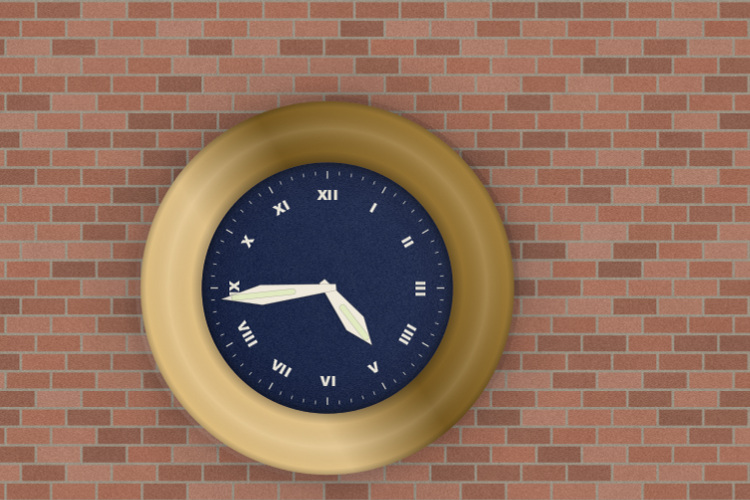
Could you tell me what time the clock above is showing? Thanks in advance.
4:44
